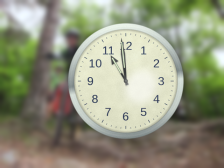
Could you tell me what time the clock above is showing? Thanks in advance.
10:59
